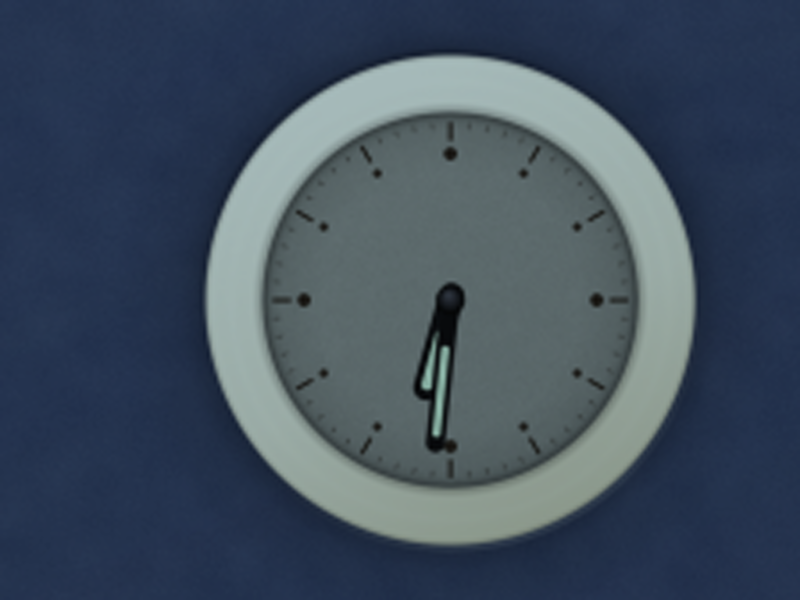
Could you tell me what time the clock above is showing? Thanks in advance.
6:31
